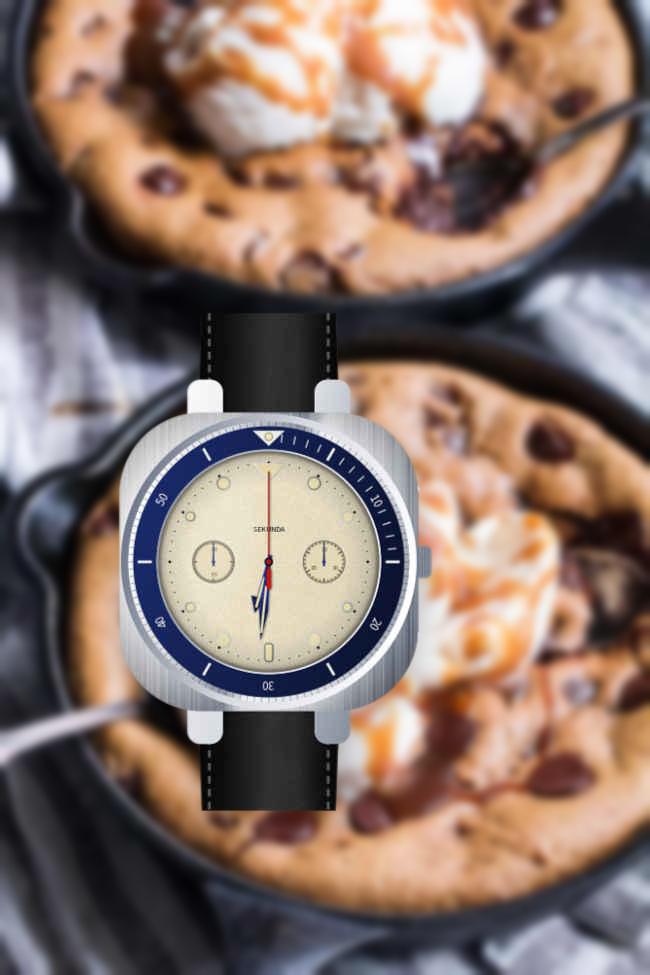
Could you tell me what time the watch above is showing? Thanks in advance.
6:31
